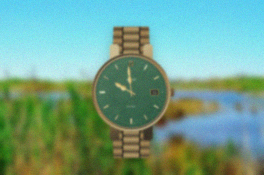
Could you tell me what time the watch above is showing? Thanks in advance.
9:59
